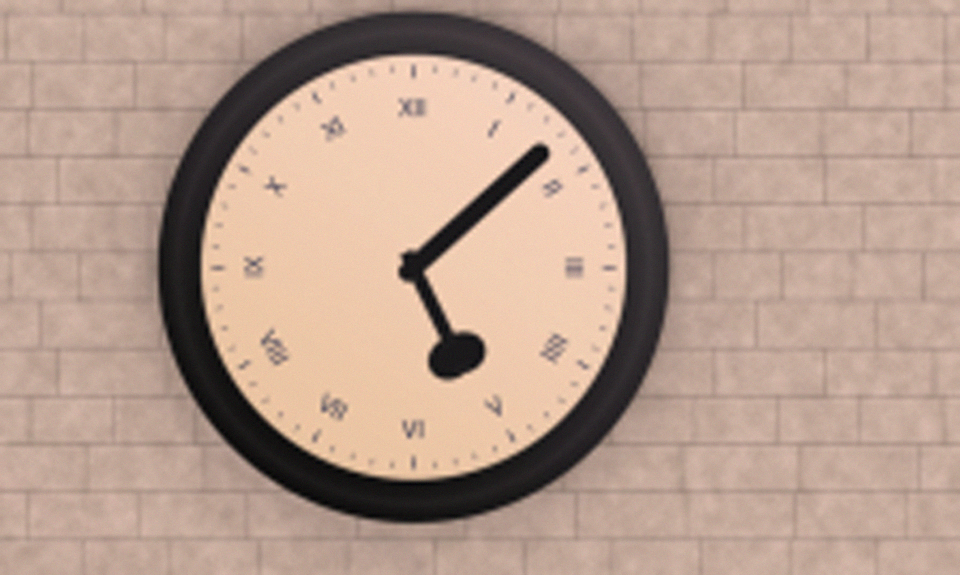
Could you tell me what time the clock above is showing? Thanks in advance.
5:08
